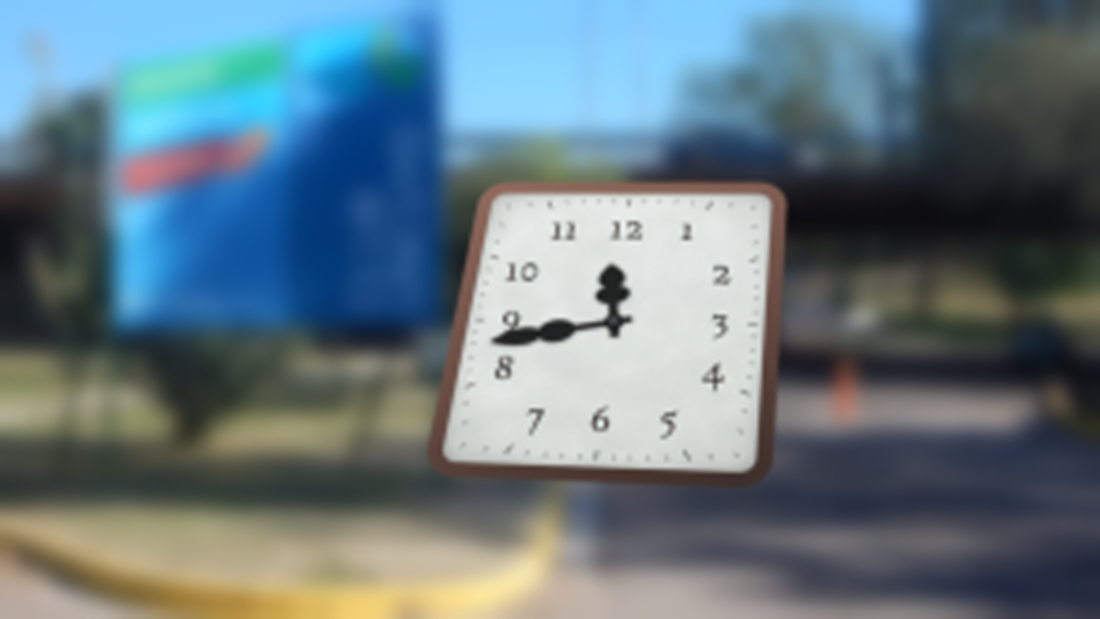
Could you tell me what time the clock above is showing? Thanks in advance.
11:43
